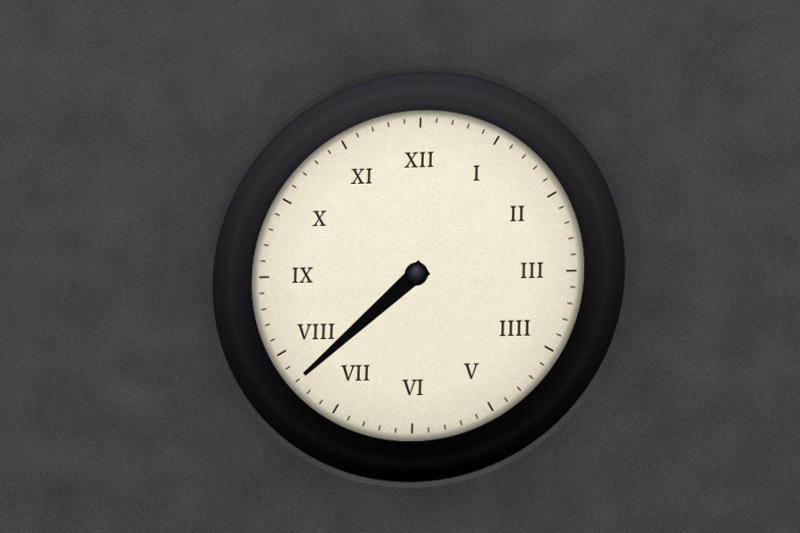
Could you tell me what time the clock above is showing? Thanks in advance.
7:38
